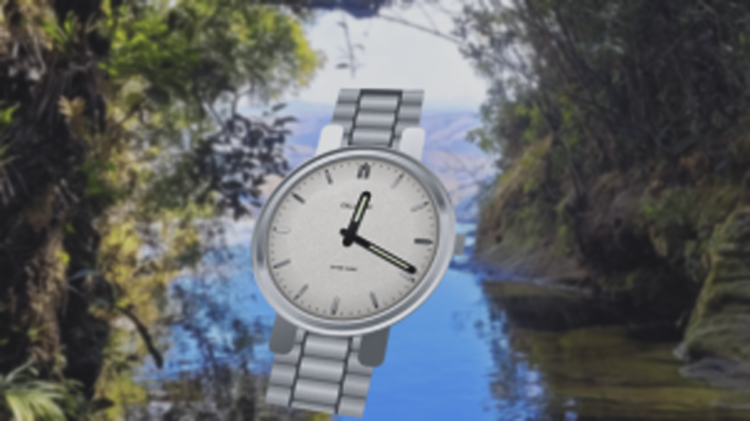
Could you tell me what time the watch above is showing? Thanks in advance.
12:19
